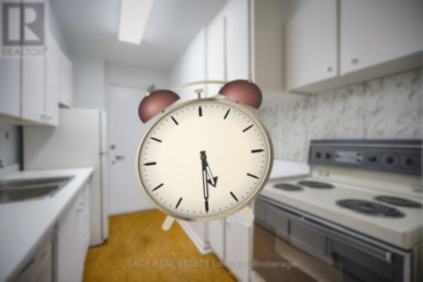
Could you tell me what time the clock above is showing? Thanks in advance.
5:30
